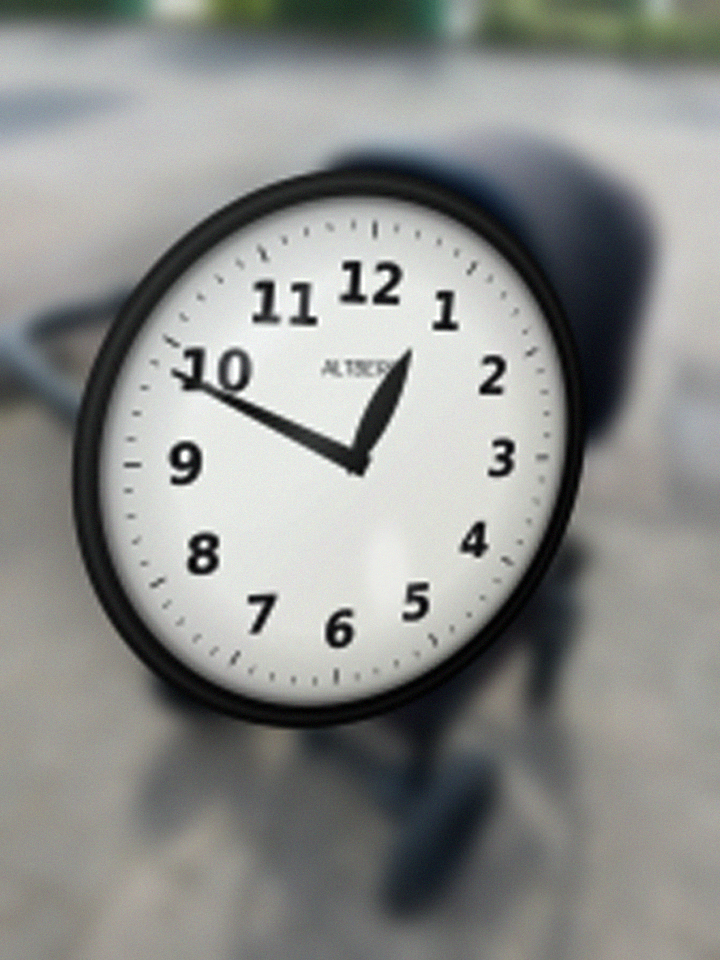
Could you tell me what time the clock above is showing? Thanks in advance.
12:49
